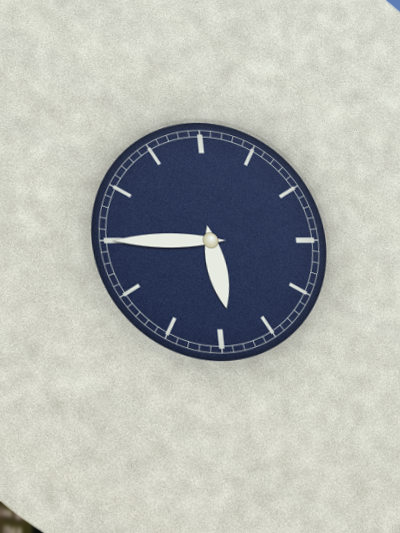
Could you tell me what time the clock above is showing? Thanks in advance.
5:45
